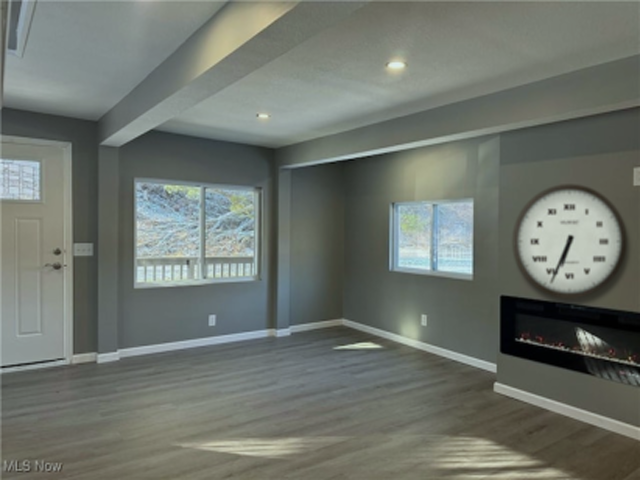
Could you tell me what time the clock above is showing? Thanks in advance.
6:34
